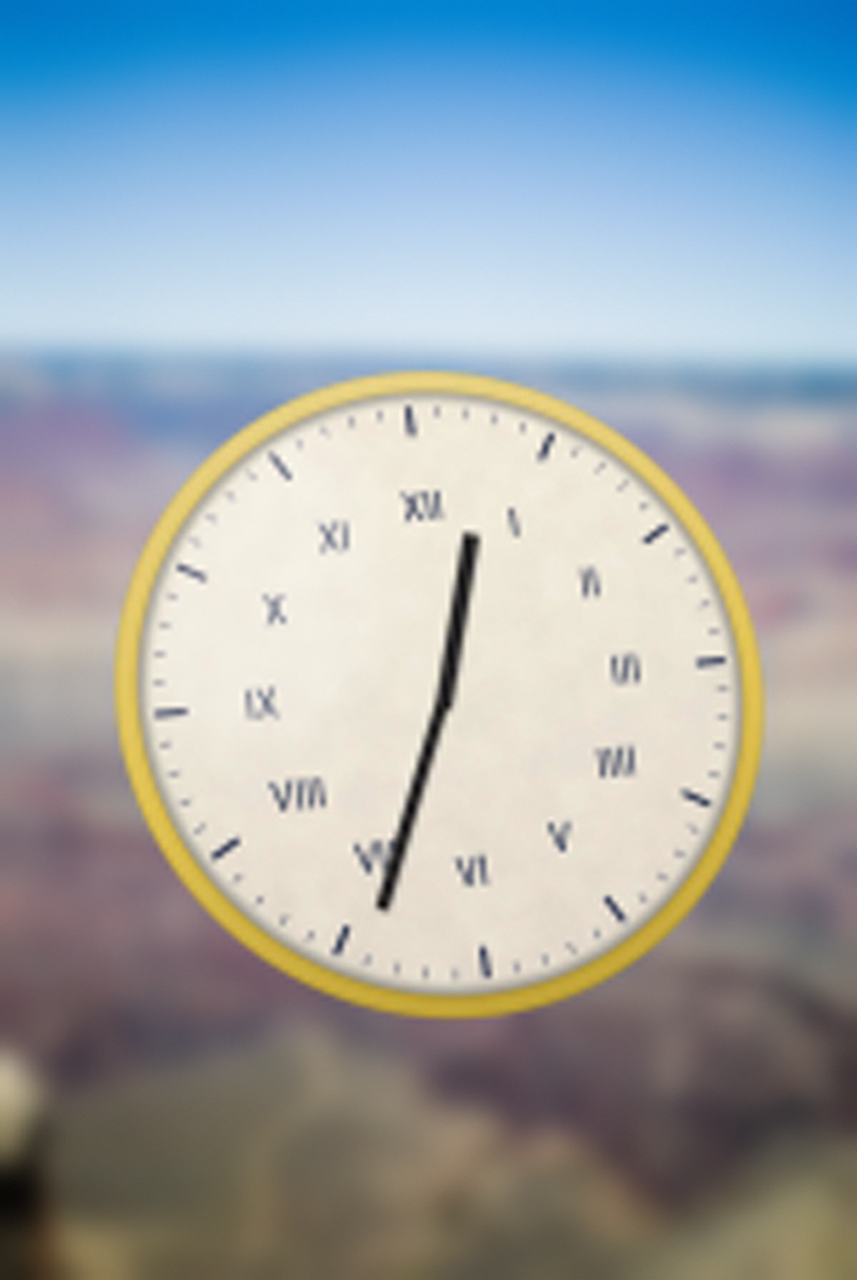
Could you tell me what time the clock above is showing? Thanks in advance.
12:34
